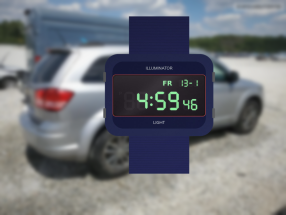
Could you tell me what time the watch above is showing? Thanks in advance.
4:59:46
